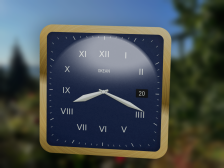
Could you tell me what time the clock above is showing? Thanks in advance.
8:19
